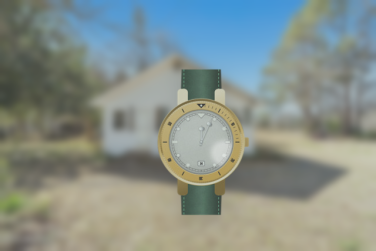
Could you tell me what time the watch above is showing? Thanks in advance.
12:04
